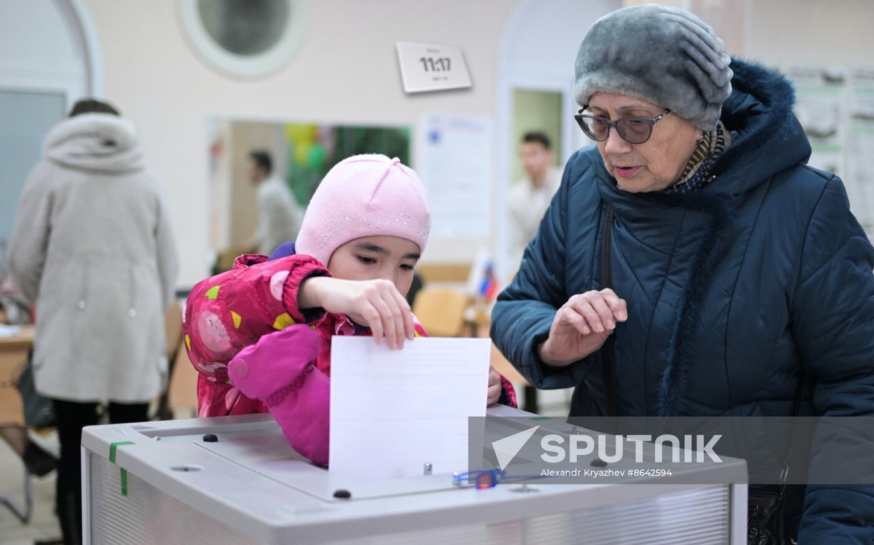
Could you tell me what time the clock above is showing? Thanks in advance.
11:17
